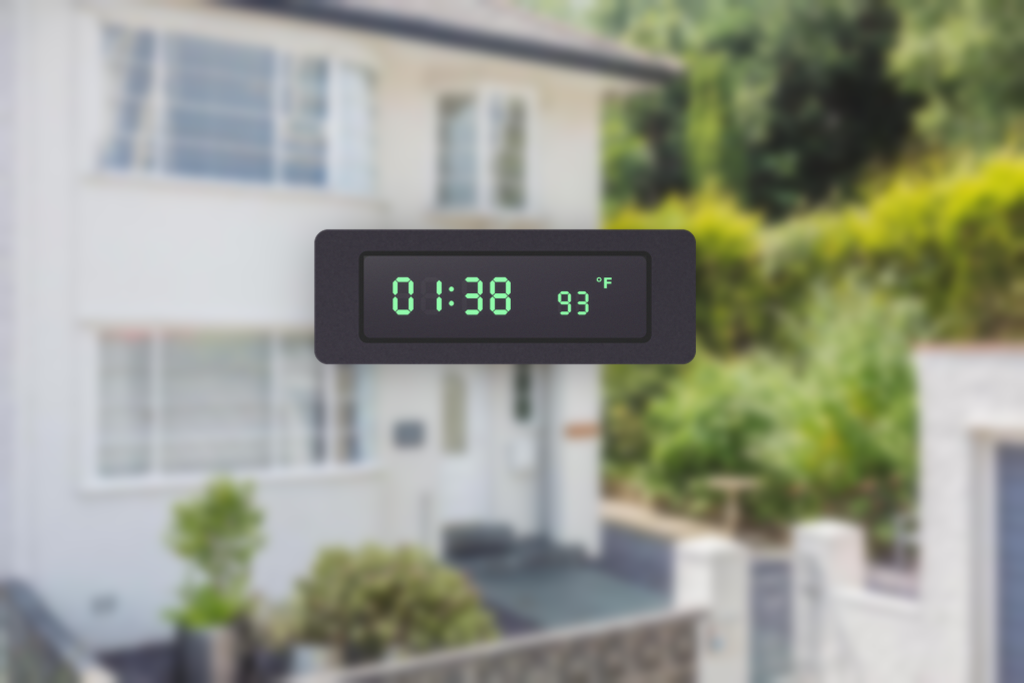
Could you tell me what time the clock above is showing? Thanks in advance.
1:38
